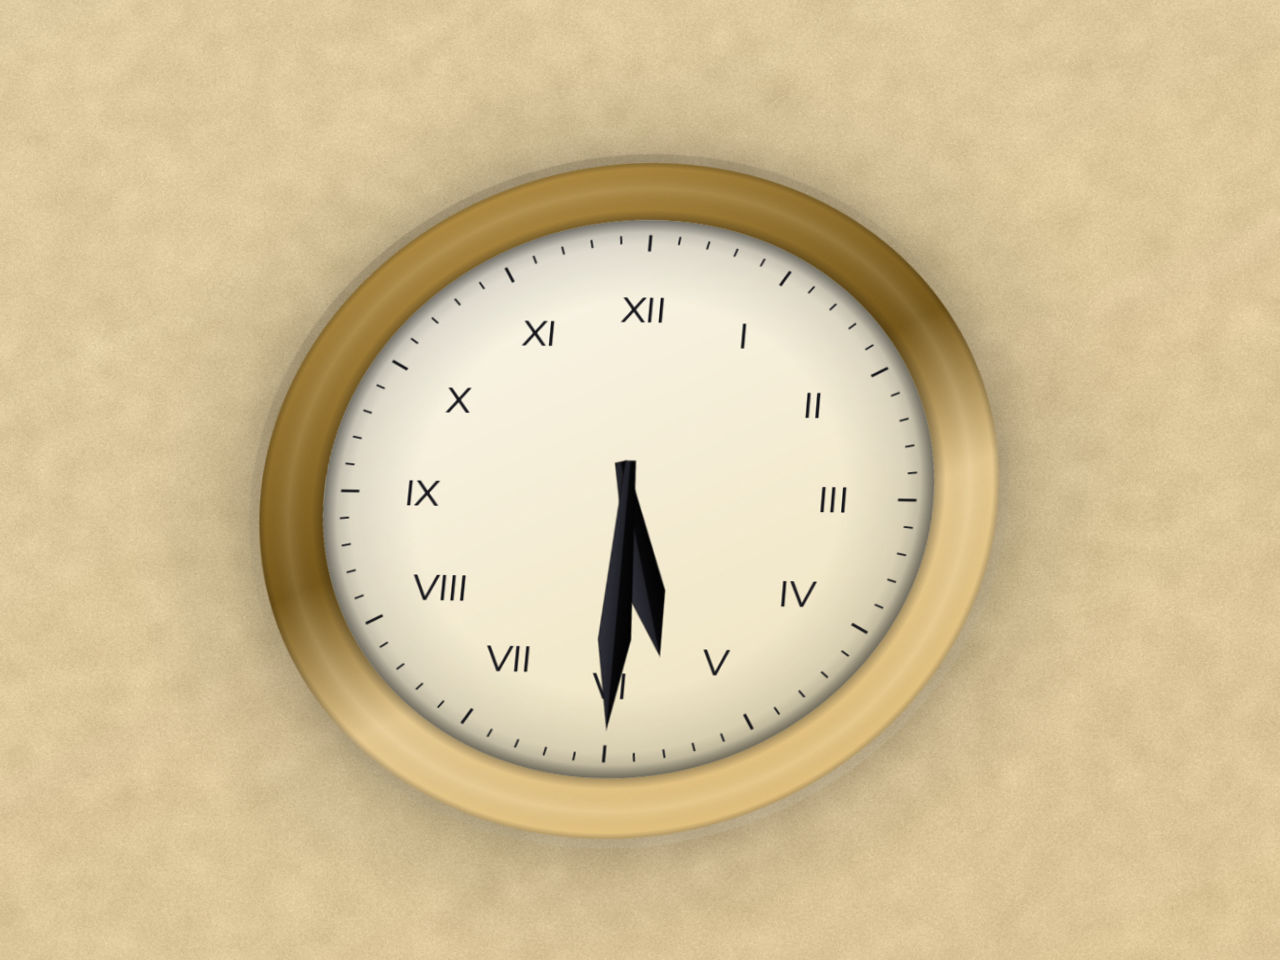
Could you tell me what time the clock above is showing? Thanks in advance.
5:30
